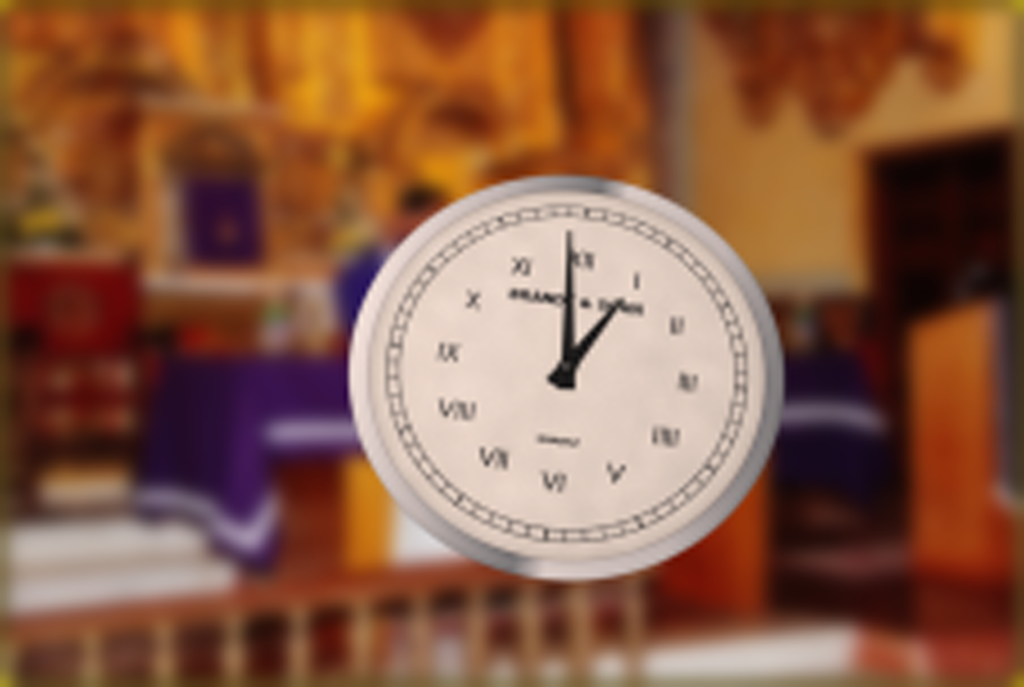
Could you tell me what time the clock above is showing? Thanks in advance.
12:59
